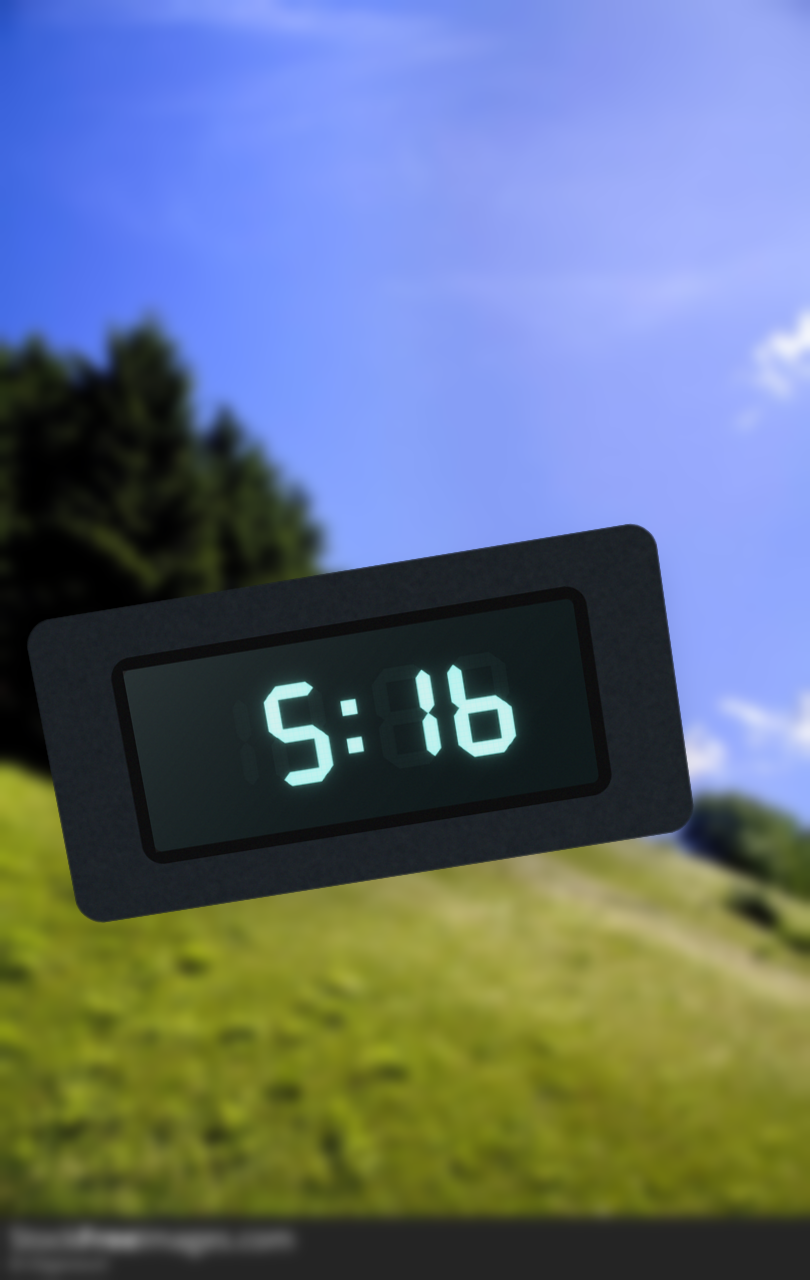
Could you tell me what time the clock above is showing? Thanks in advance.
5:16
